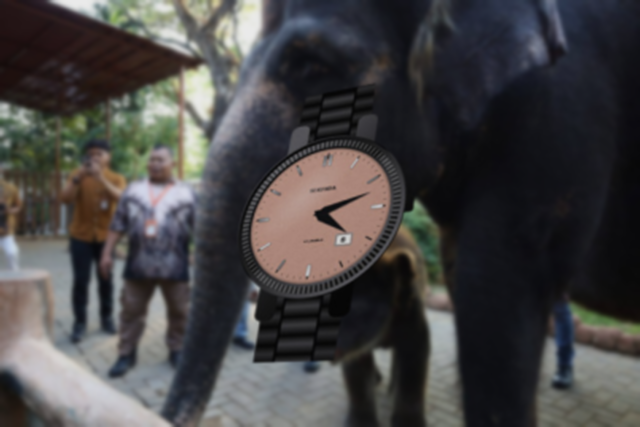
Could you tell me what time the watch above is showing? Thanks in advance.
4:12
